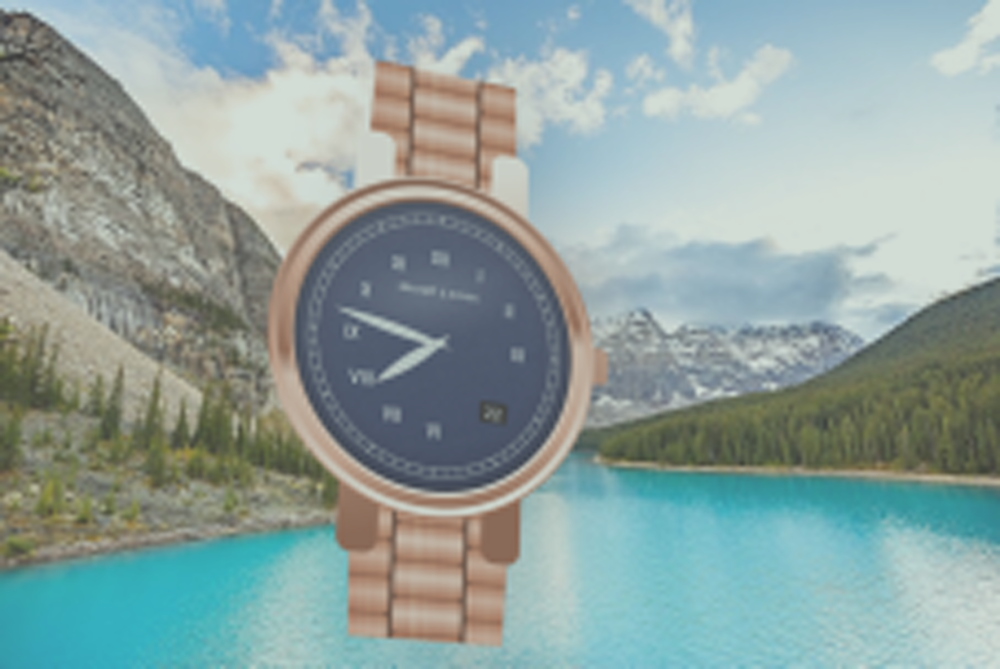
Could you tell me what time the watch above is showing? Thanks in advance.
7:47
